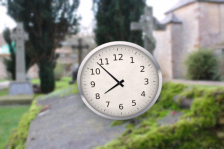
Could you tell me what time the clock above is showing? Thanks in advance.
7:53
